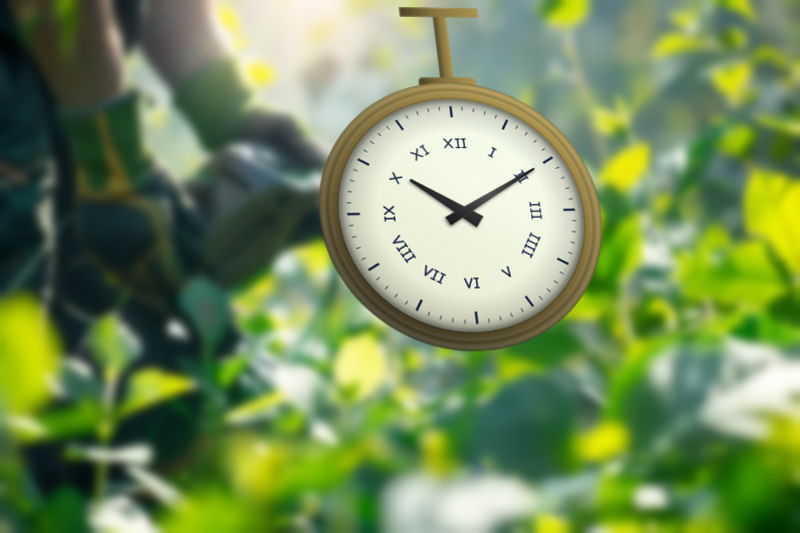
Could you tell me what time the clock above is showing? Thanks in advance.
10:10
